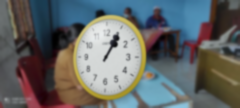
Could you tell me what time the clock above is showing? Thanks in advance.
1:05
